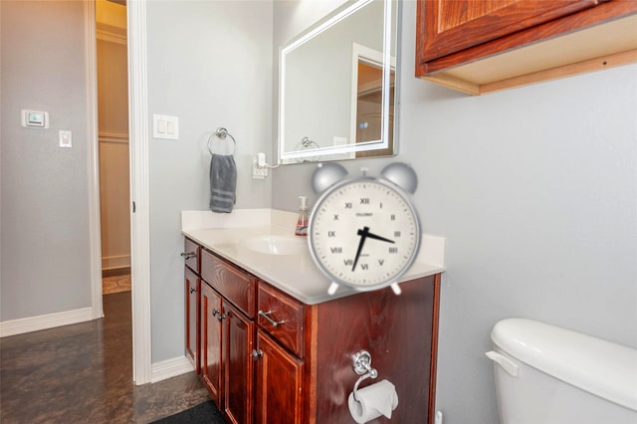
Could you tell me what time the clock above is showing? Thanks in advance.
3:33
